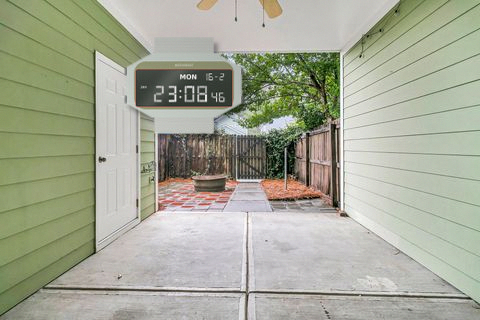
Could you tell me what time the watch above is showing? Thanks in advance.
23:08:46
